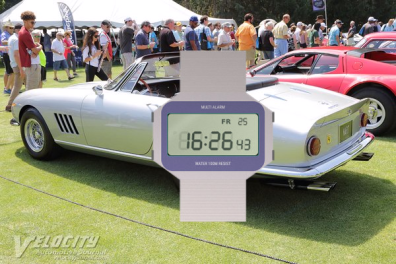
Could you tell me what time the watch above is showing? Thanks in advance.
16:26:43
